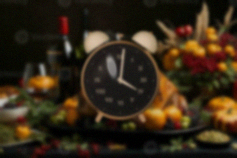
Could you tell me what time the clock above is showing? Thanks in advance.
4:01
